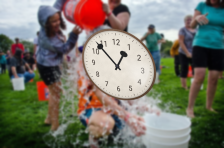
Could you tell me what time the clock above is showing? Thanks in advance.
12:53
